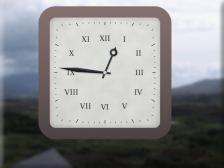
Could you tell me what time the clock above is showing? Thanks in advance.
12:46
